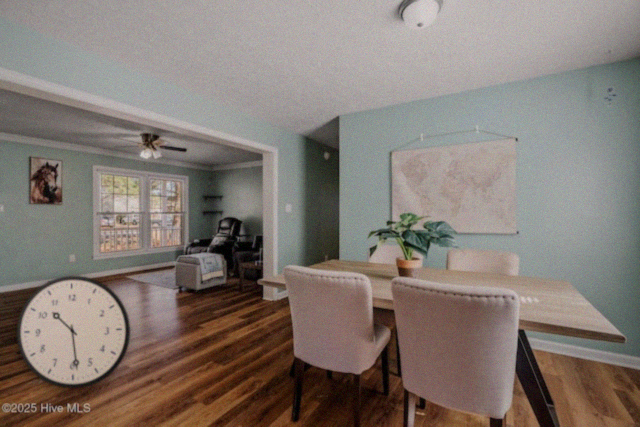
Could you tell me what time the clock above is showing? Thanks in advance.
10:29
